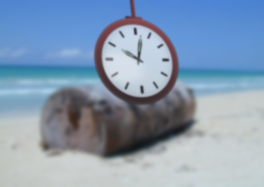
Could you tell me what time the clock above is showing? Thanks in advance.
10:02
